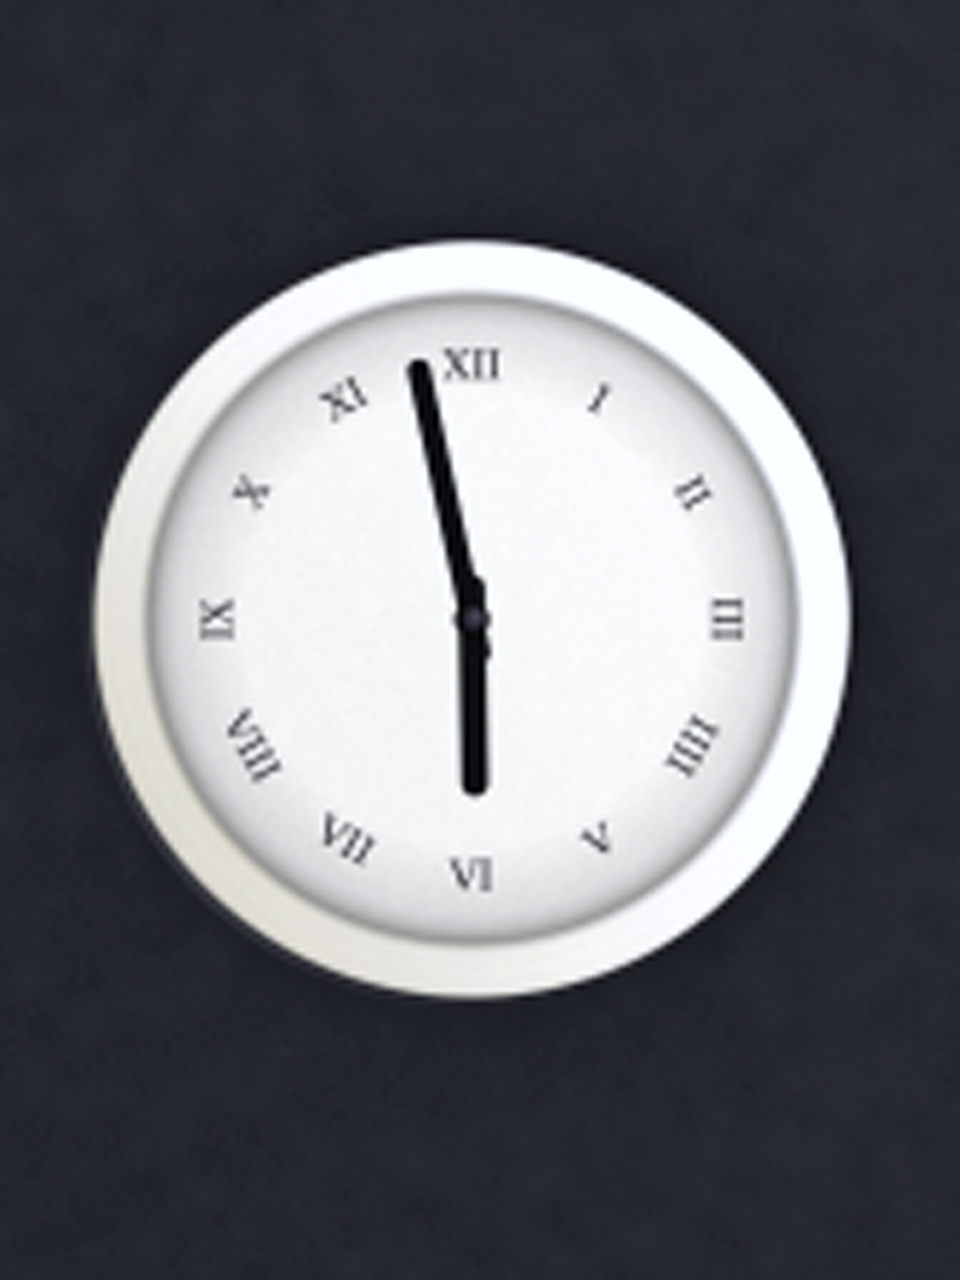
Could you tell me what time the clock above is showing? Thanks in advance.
5:58
